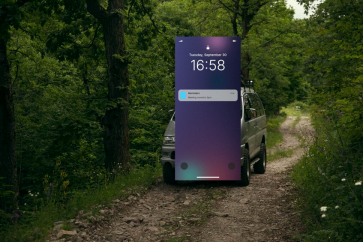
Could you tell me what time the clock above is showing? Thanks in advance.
16:58
